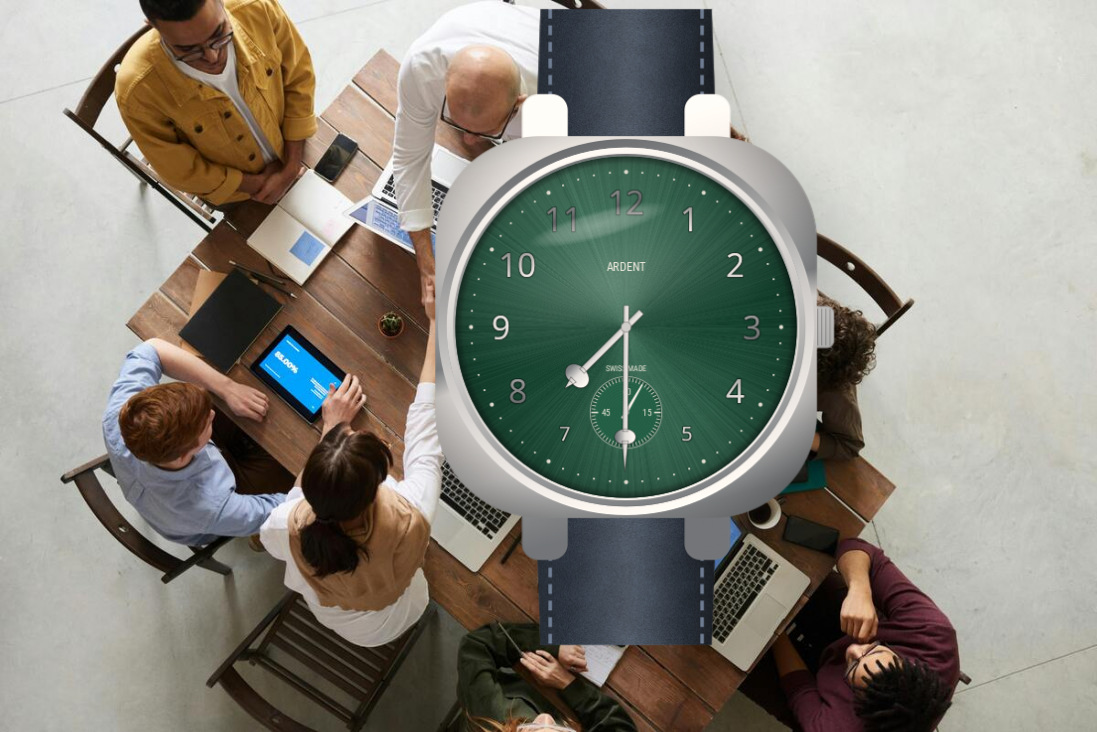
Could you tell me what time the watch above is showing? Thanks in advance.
7:30:05
